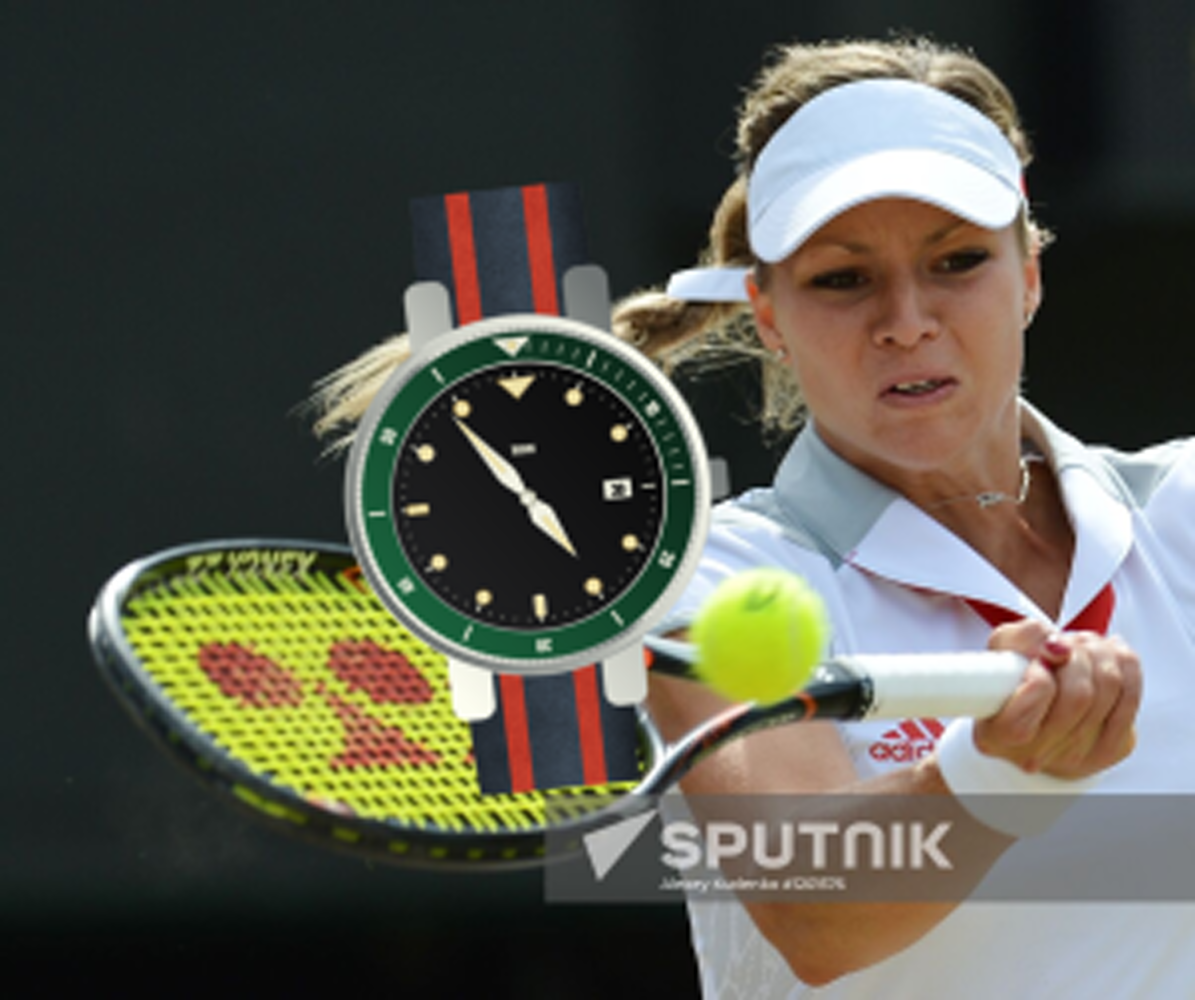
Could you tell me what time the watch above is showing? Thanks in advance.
4:54
